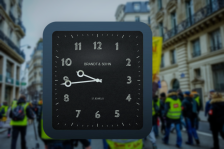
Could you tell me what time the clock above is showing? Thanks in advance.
9:44
